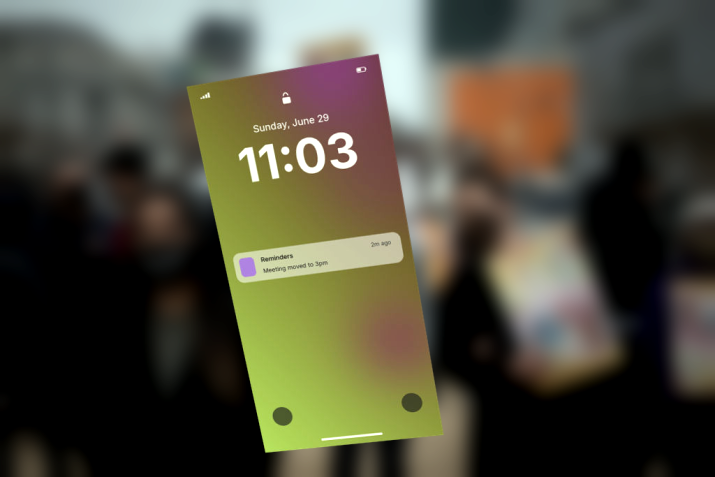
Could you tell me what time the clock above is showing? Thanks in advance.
11:03
